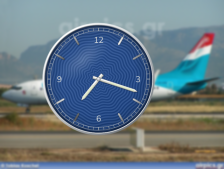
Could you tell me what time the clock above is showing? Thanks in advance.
7:18
